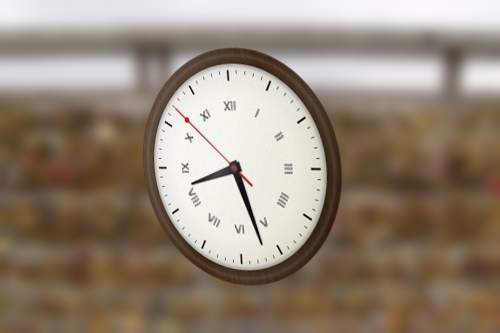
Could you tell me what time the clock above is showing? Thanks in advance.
8:26:52
